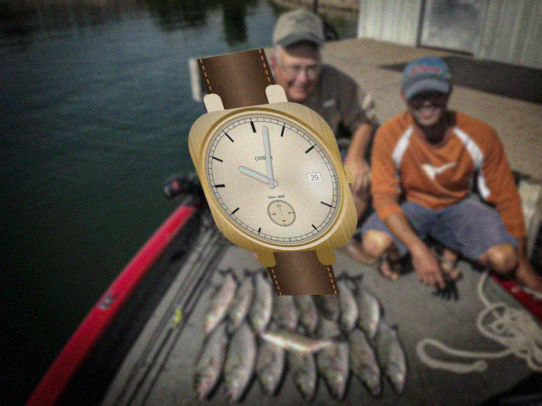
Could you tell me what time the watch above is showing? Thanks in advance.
10:02
